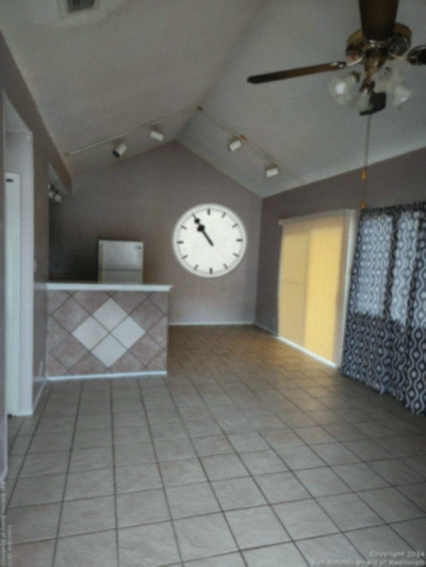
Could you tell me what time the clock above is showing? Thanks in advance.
10:55
